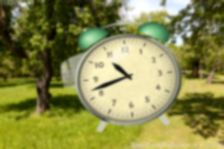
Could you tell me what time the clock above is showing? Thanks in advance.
10:42
